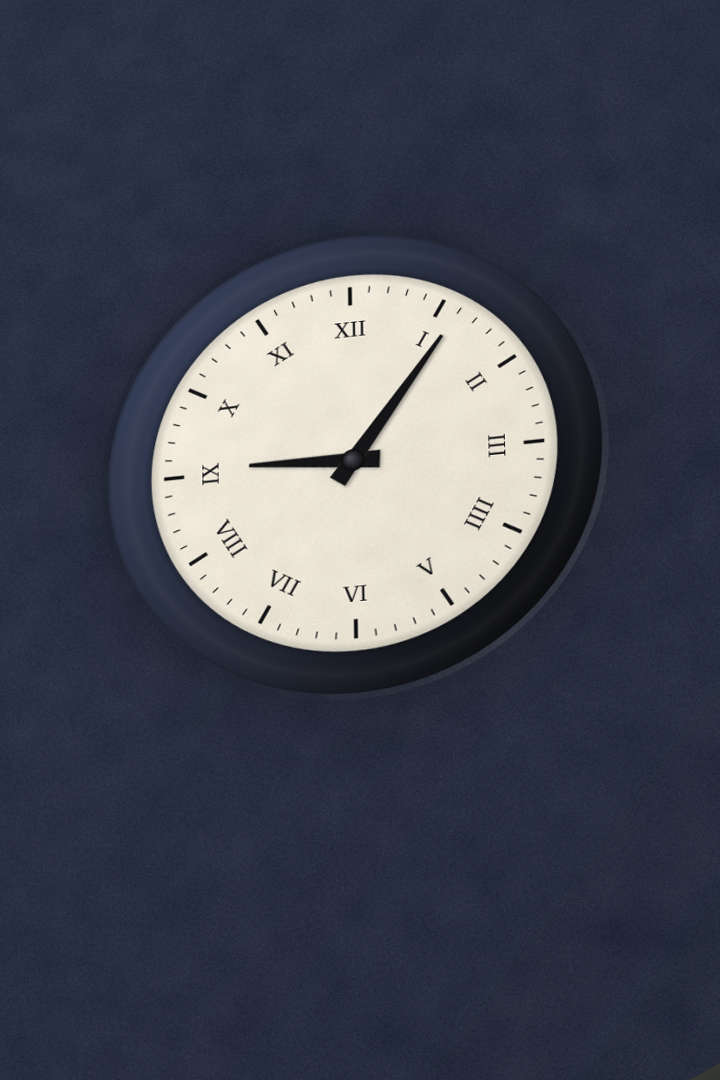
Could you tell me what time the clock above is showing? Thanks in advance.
9:06
